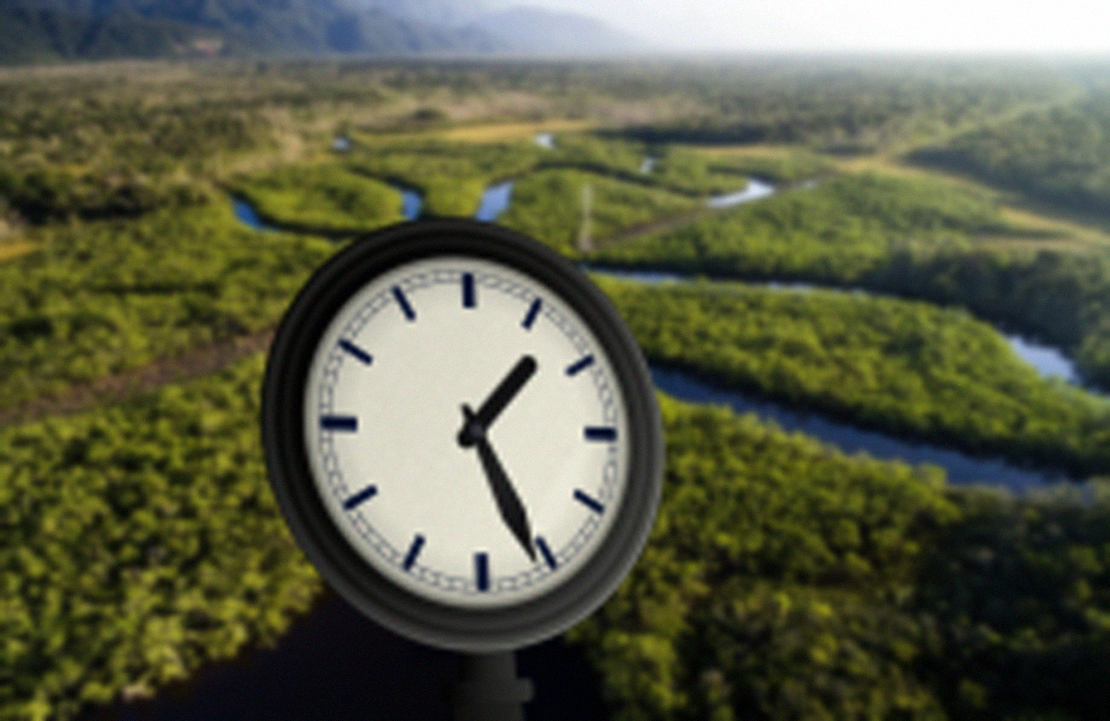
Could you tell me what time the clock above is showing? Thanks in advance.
1:26
